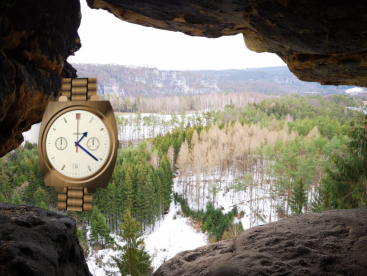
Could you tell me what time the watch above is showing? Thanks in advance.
1:21
